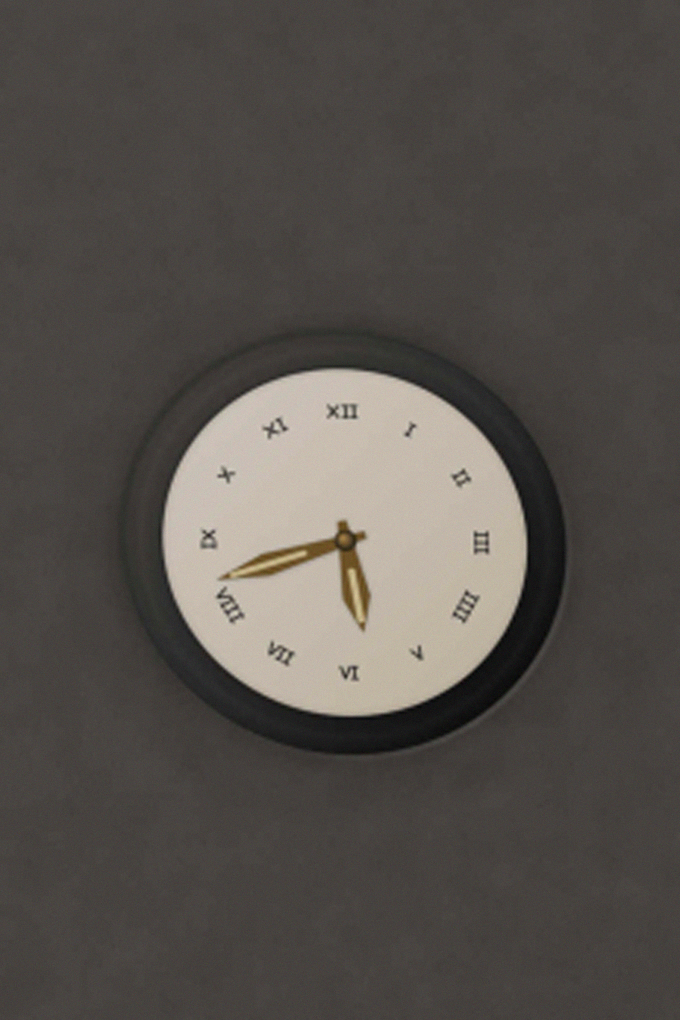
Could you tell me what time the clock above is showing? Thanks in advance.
5:42
